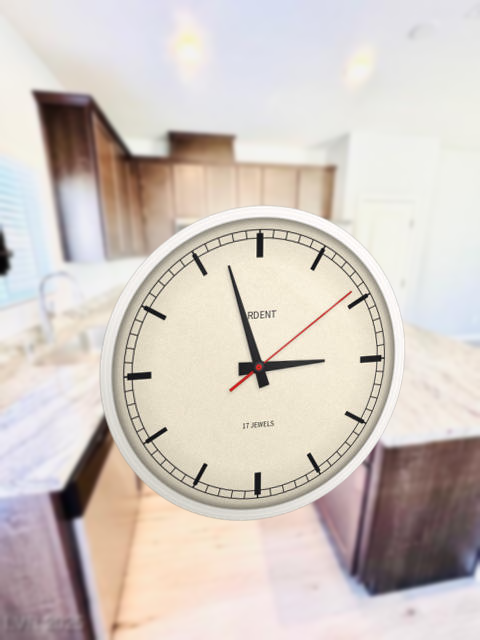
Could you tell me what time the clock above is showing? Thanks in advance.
2:57:09
